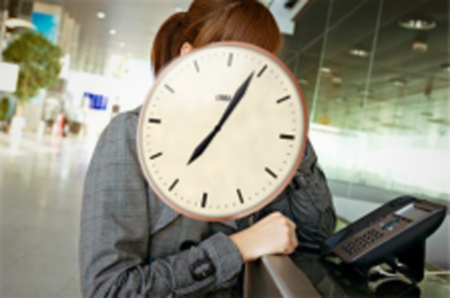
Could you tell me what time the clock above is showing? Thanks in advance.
7:04
